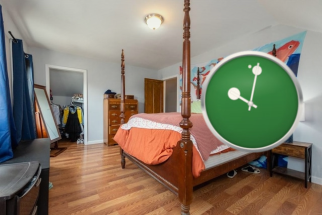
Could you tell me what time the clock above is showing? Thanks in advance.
10:02
